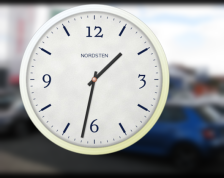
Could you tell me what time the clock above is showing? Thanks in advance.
1:32
